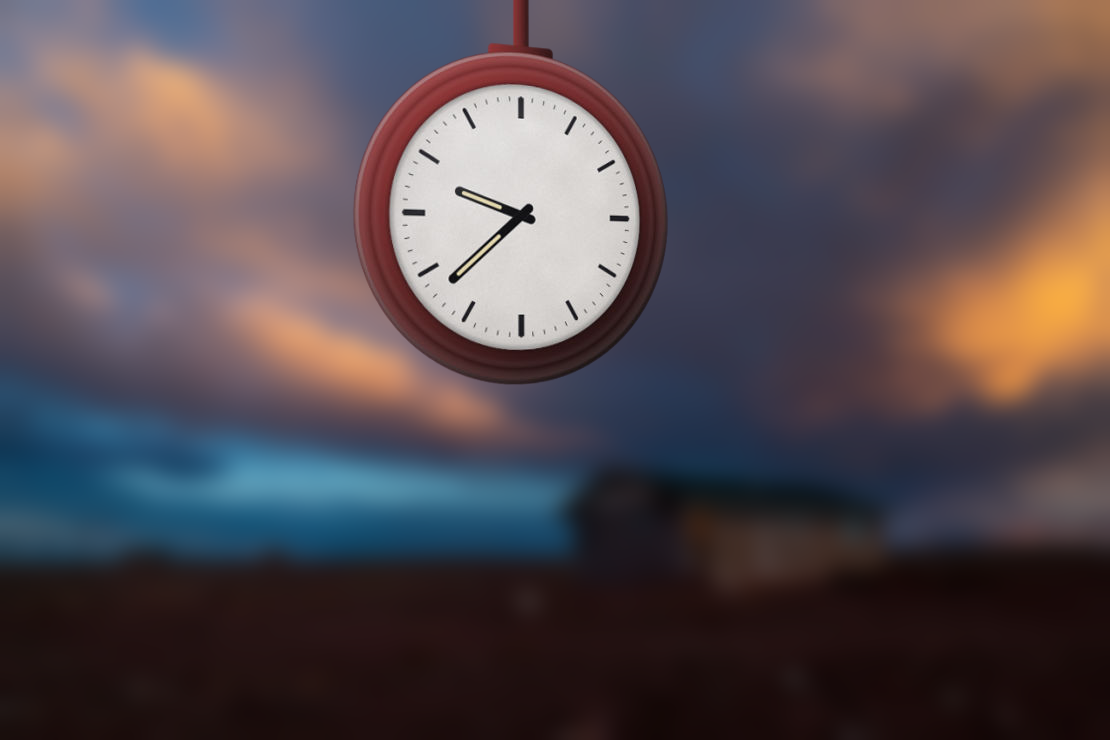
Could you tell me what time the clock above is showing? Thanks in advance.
9:38
